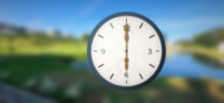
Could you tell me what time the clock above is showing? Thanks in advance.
6:00
